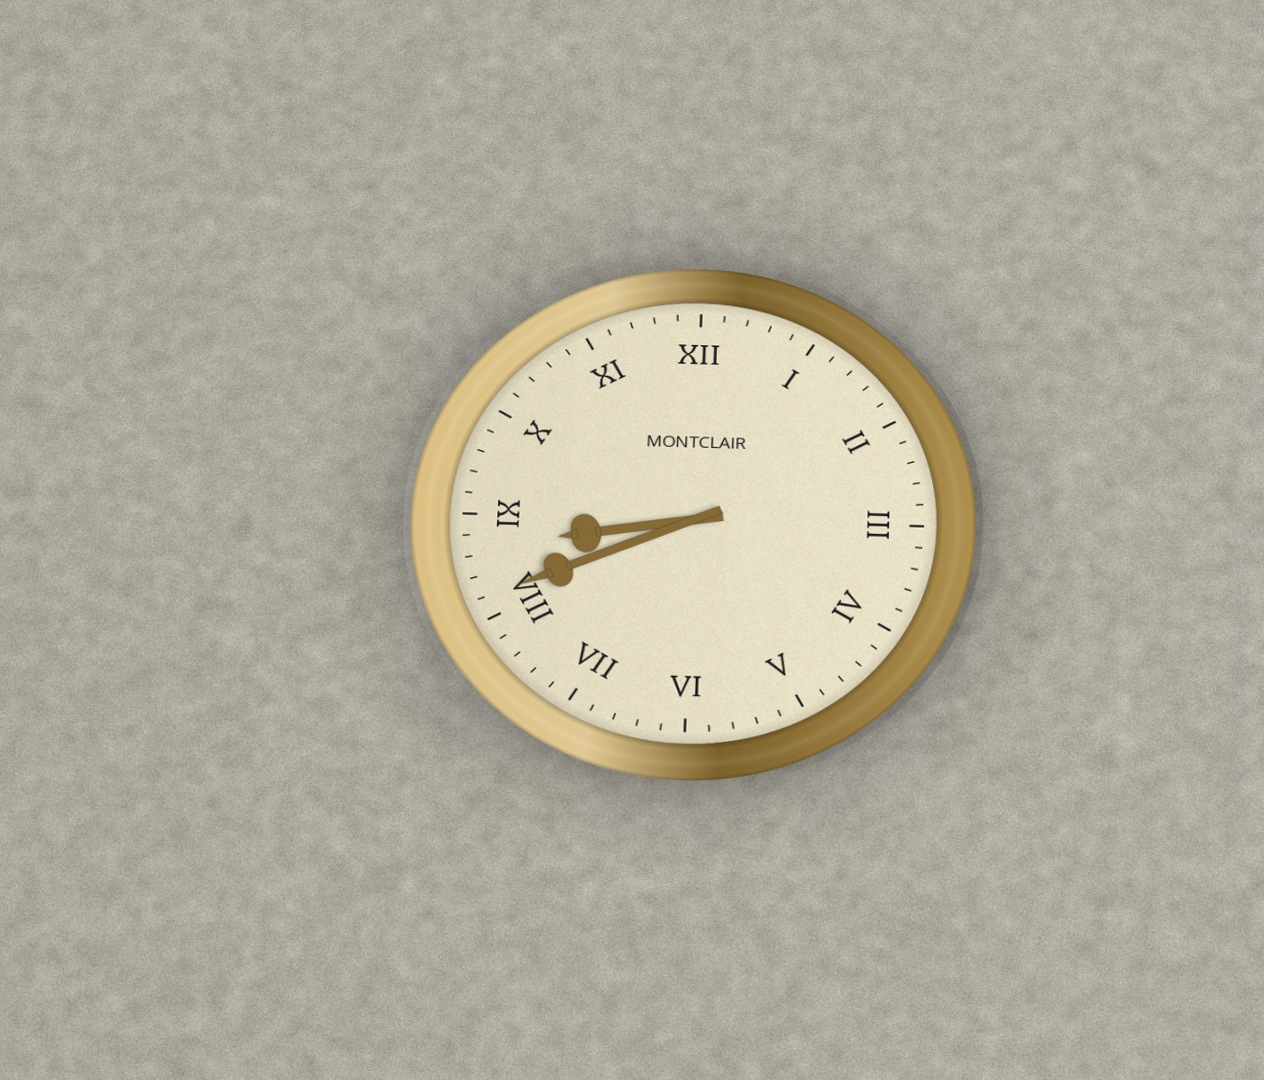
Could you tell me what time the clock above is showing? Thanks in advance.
8:41
